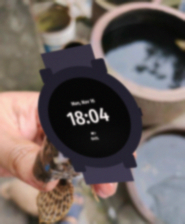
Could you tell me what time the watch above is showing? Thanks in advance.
18:04
